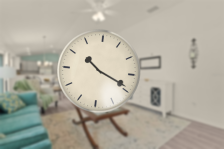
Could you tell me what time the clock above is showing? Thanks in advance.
10:19
